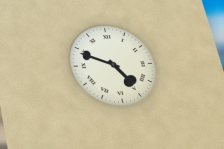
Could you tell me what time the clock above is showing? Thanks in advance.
4:49
